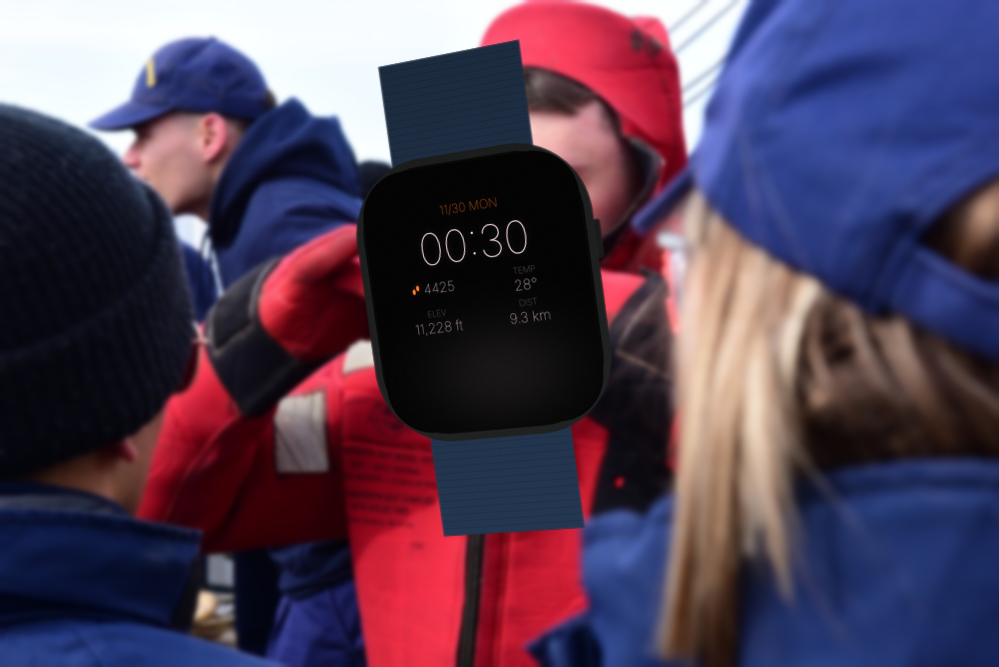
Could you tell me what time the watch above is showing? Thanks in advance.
0:30
